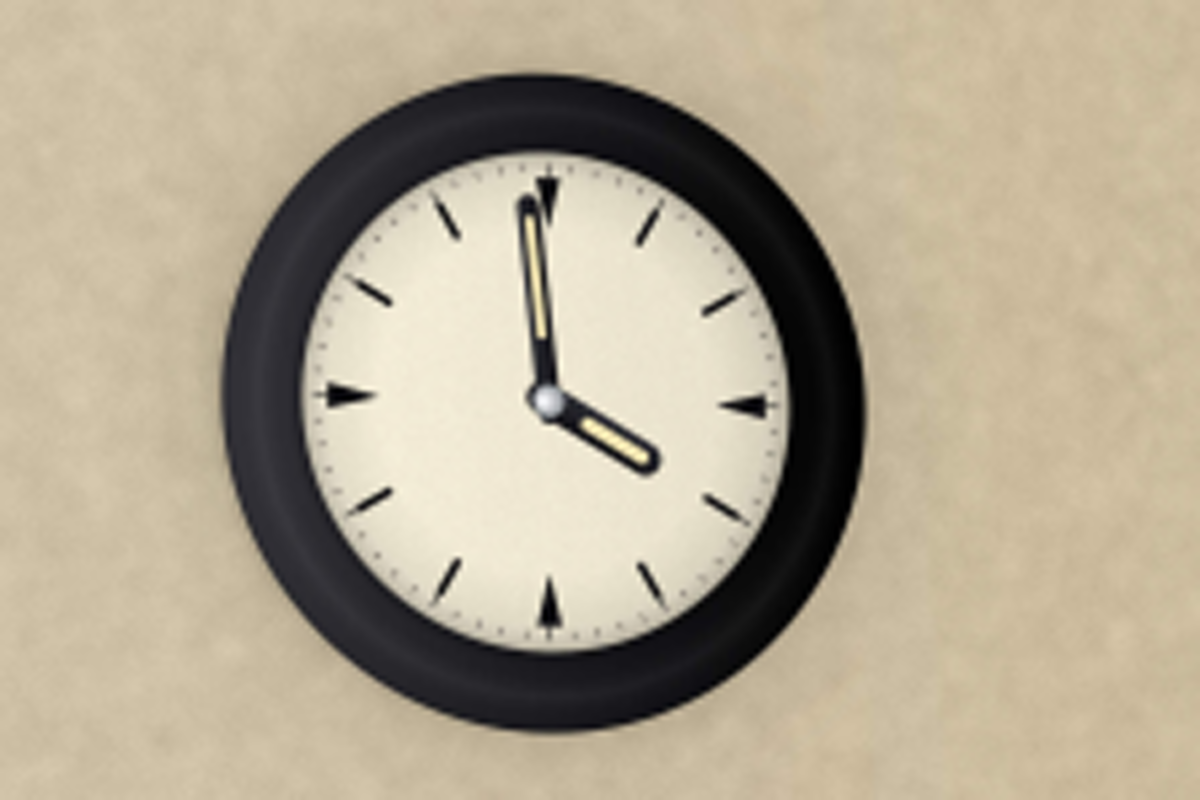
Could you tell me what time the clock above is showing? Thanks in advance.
3:59
